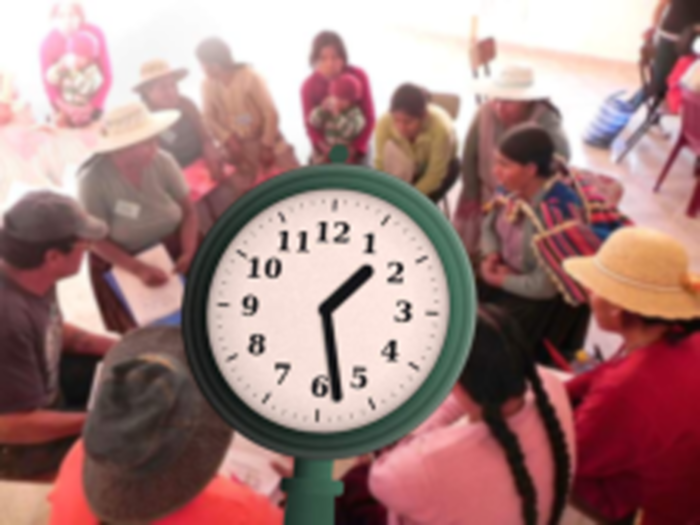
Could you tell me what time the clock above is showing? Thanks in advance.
1:28
